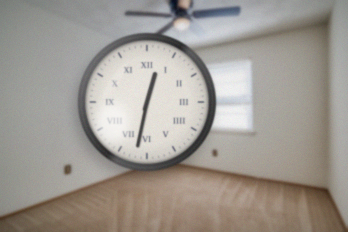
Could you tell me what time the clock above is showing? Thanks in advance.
12:32
